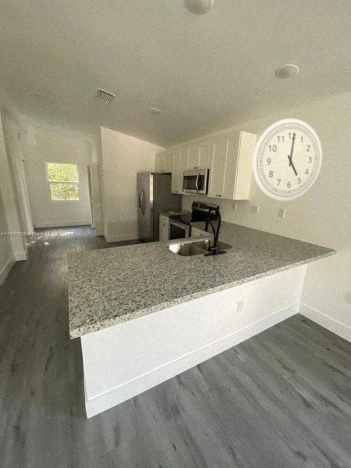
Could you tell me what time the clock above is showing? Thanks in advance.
5:01
